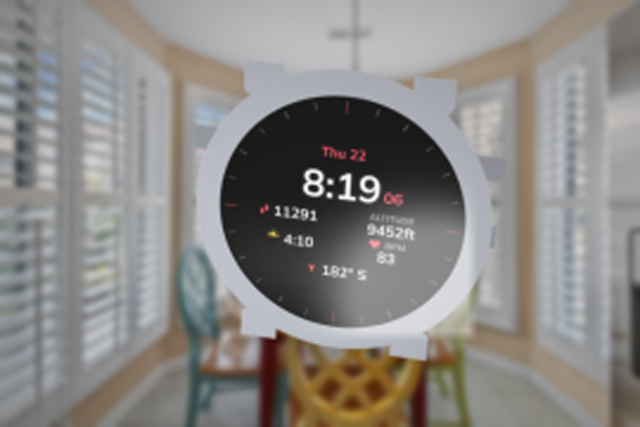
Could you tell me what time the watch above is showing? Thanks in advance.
8:19
